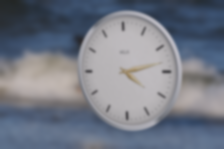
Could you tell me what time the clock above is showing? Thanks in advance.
4:13
